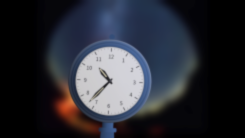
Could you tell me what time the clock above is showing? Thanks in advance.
10:37
